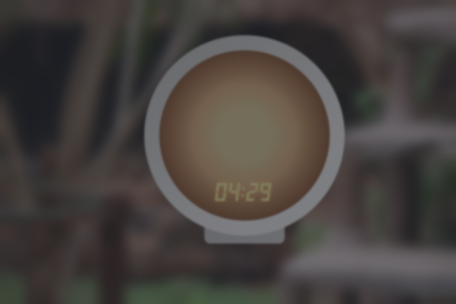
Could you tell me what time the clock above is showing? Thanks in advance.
4:29
